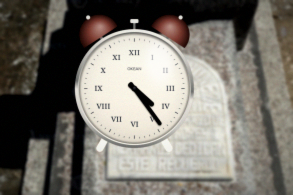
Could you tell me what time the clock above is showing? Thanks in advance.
4:24
